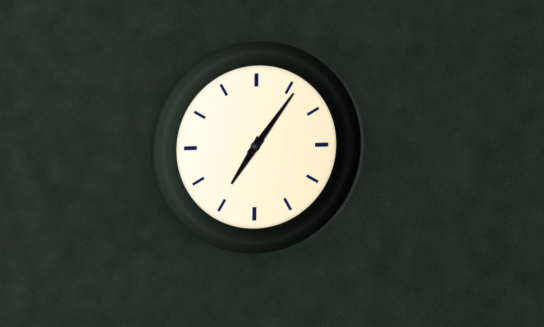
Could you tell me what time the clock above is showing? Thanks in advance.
7:06
